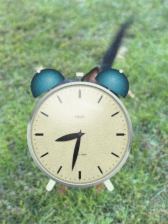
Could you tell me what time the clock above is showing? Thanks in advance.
8:32
